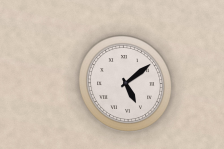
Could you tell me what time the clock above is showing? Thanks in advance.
5:09
